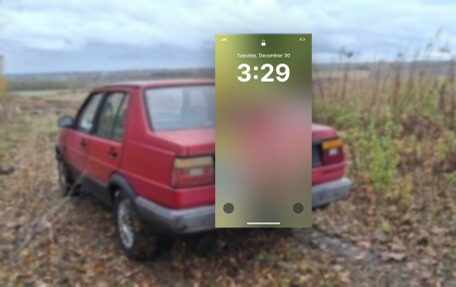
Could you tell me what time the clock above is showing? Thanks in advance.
3:29
